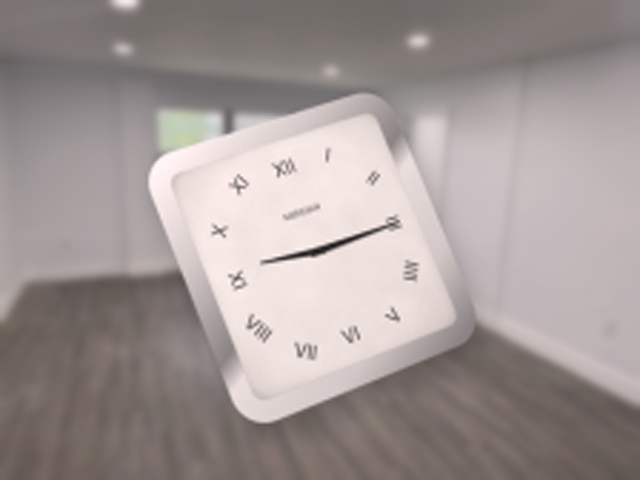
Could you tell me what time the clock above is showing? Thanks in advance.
9:15
